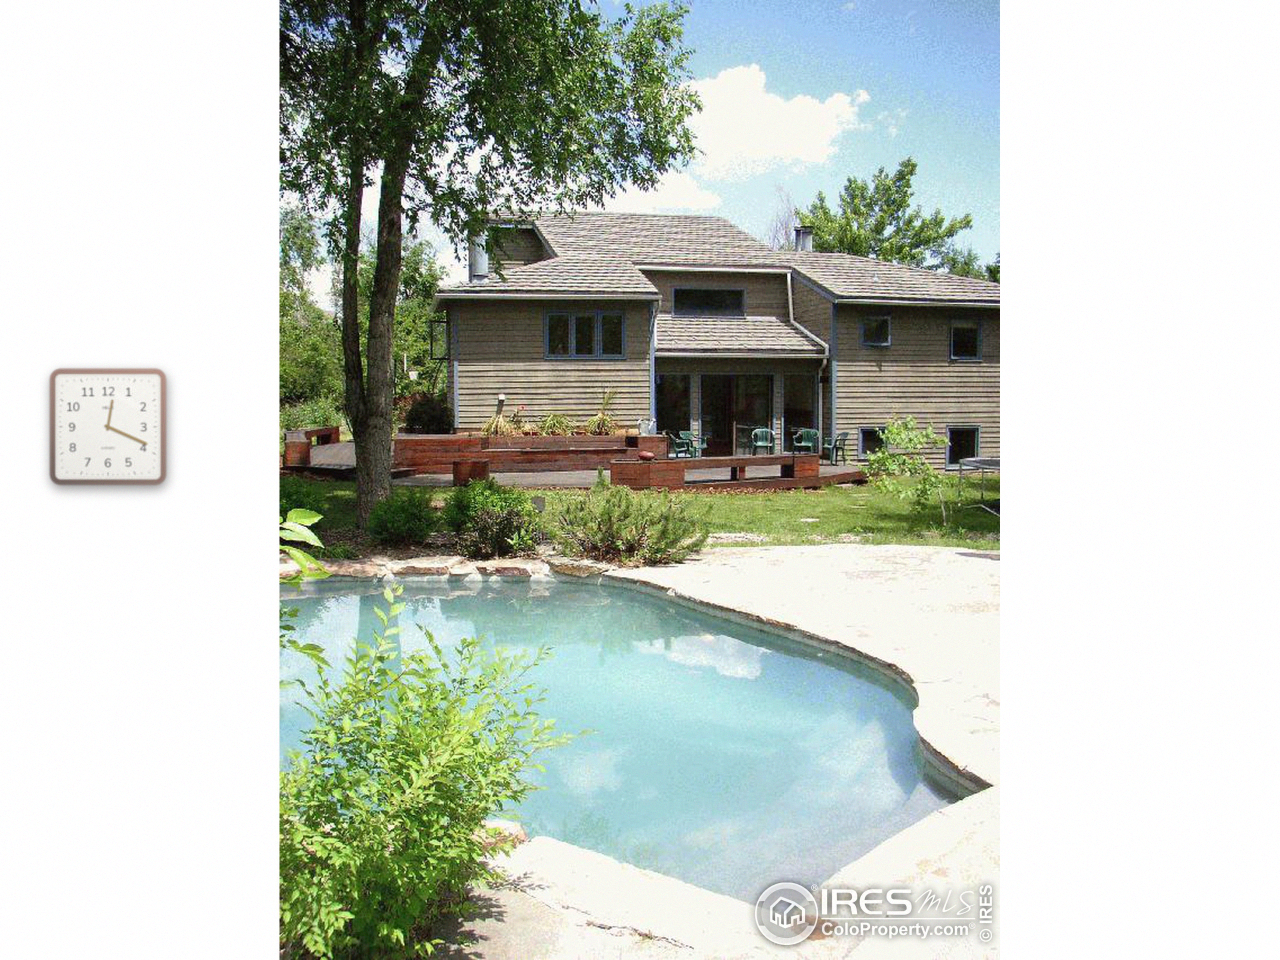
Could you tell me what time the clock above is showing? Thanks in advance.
12:19
